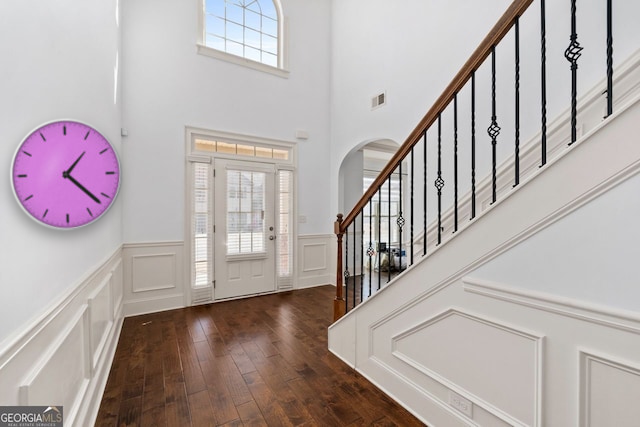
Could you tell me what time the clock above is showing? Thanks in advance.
1:22
